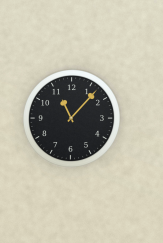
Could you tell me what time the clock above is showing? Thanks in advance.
11:07
